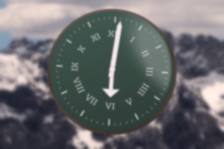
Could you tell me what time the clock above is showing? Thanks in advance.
6:01
